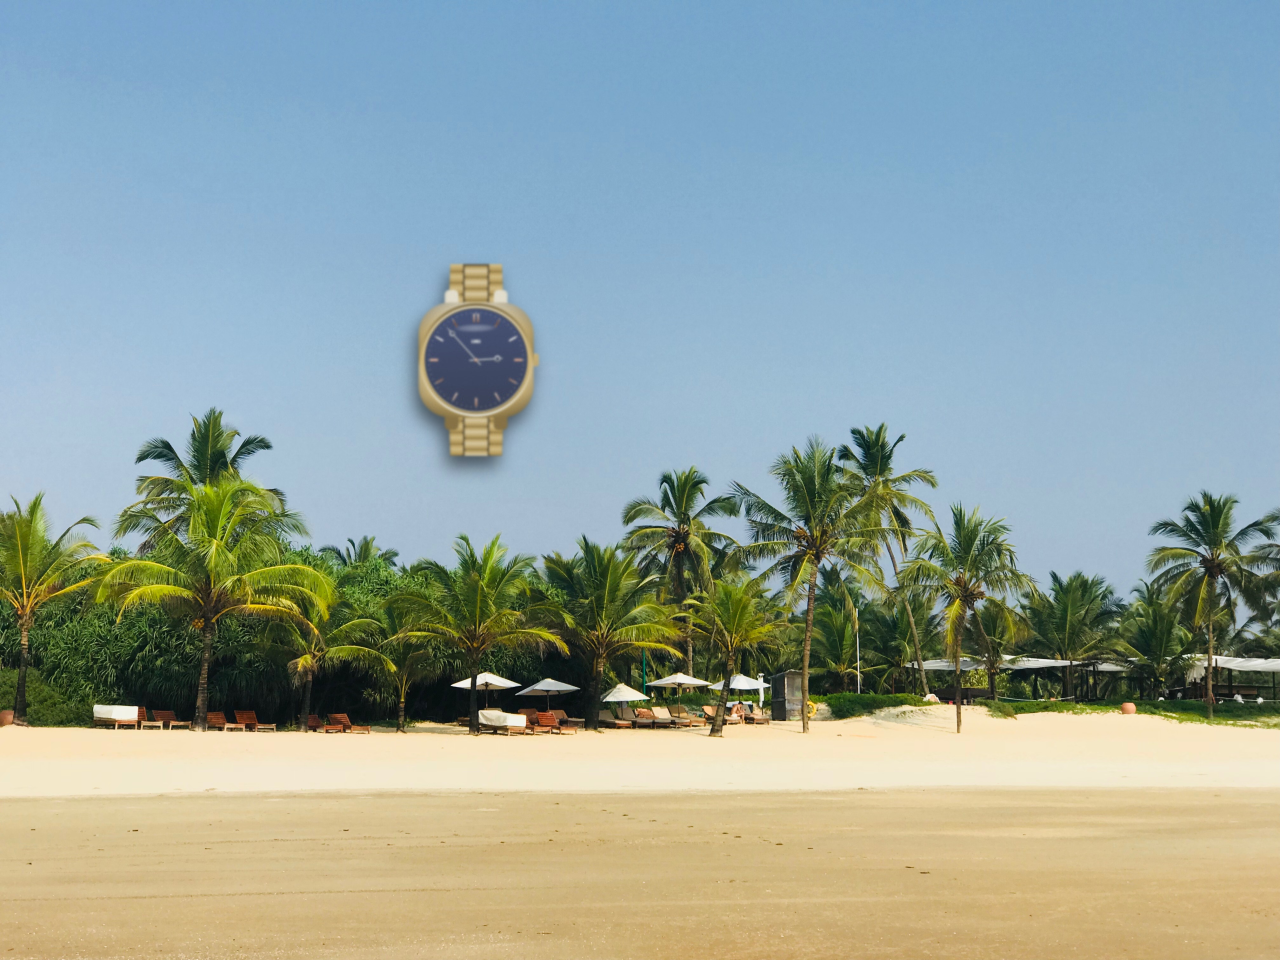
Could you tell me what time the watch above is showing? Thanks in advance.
2:53
